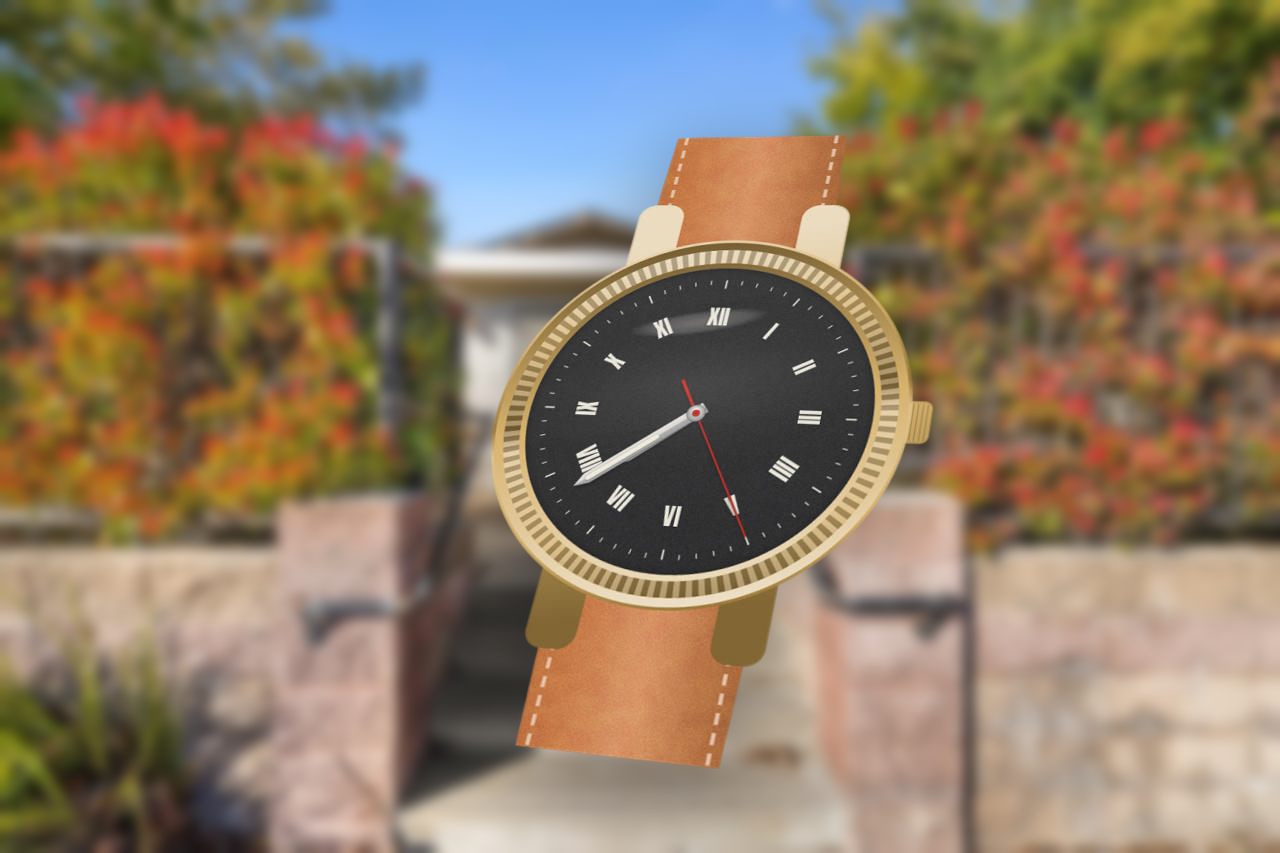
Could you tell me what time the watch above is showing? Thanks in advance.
7:38:25
